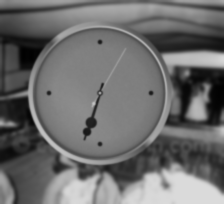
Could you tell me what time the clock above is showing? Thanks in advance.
6:33:05
